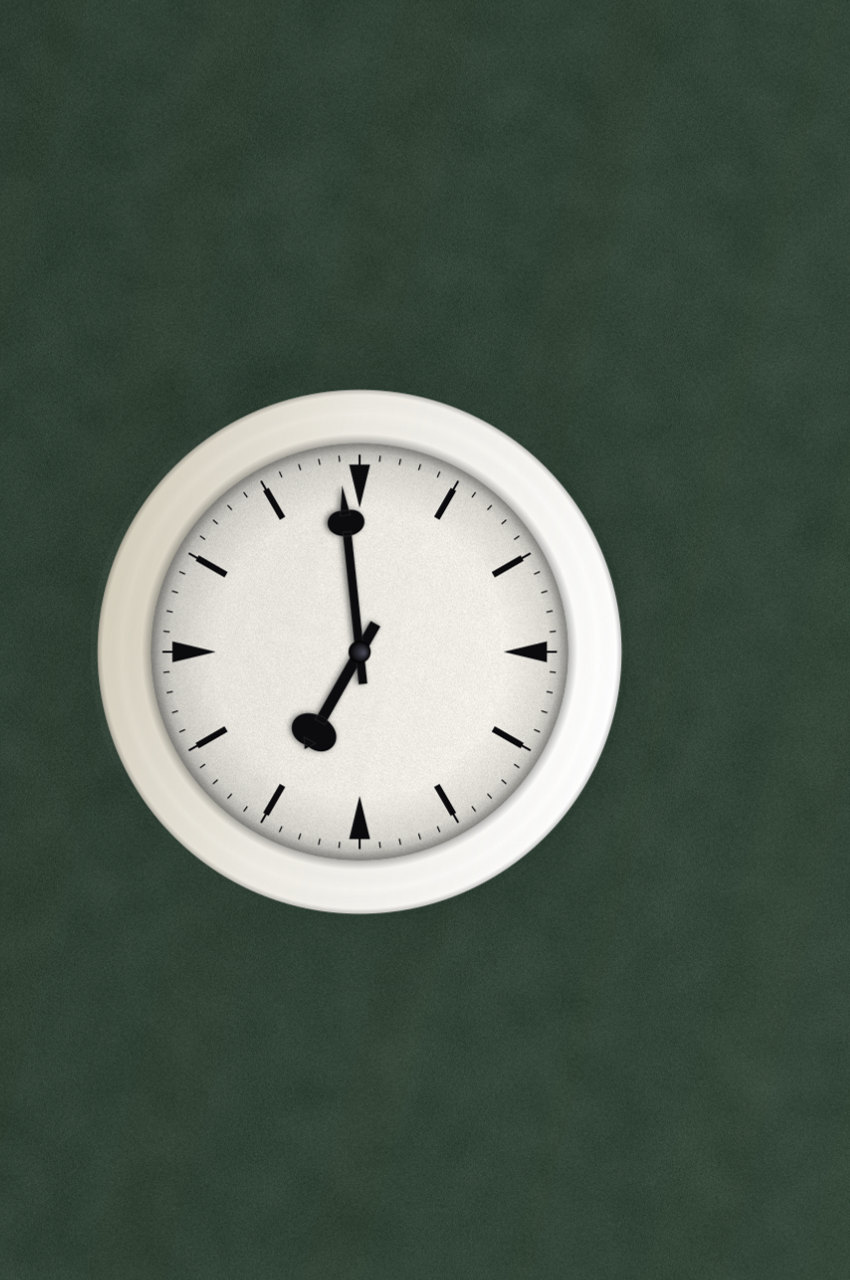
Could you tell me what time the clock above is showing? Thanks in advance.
6:59
